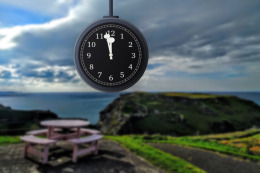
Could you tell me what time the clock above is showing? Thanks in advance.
11:58
